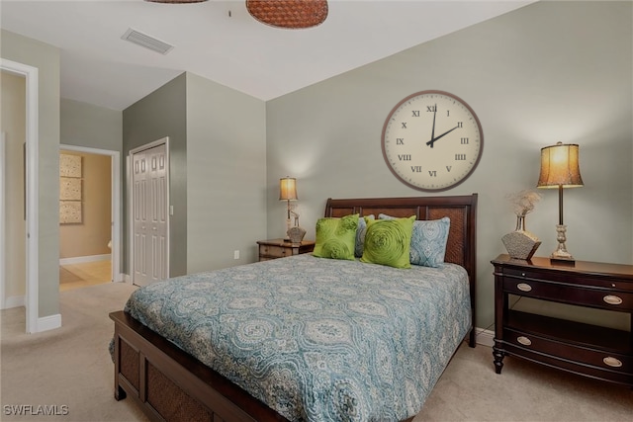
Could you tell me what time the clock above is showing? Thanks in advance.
2:01
